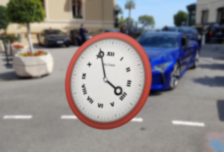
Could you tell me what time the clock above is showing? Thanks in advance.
3:56
